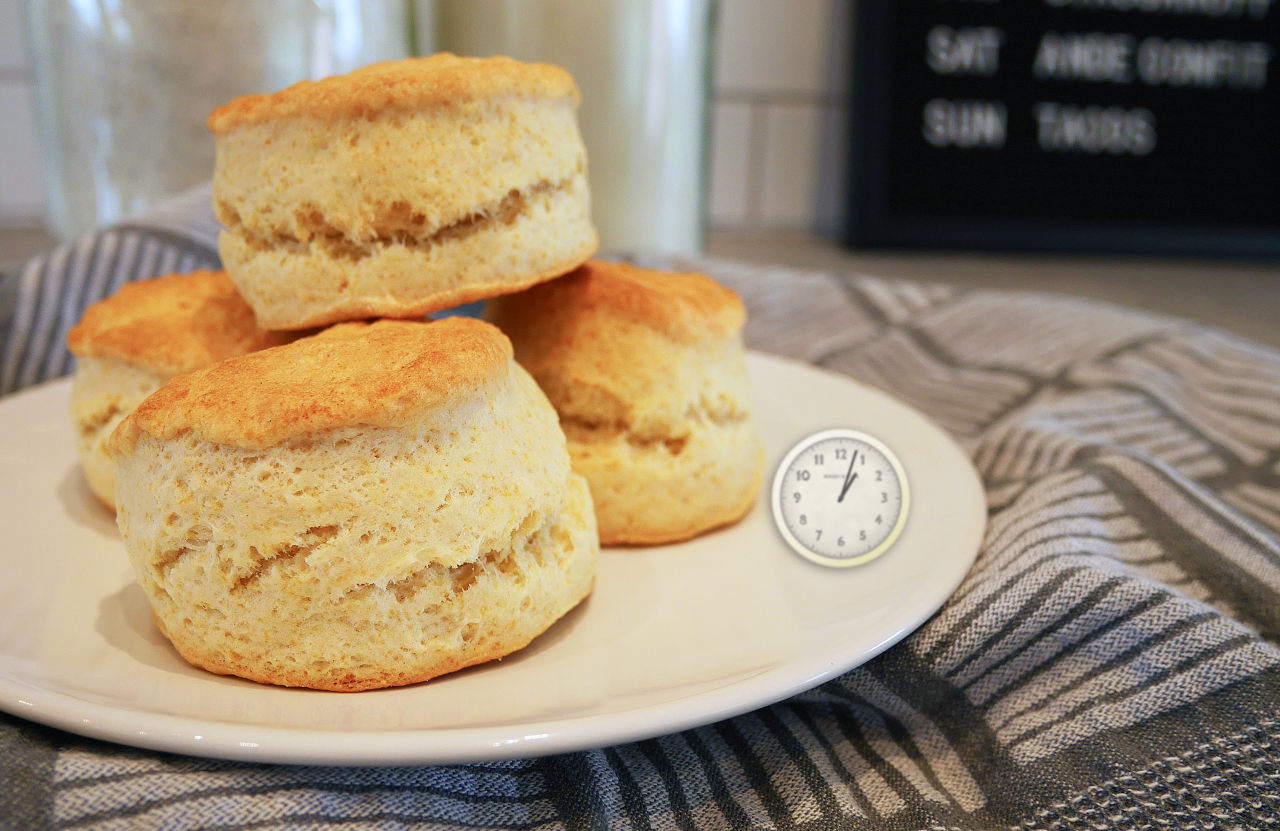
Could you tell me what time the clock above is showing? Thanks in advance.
1:03
